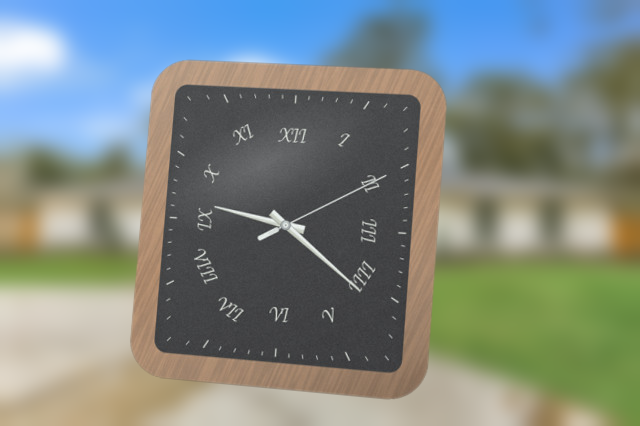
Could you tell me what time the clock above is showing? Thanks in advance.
9:21:10
